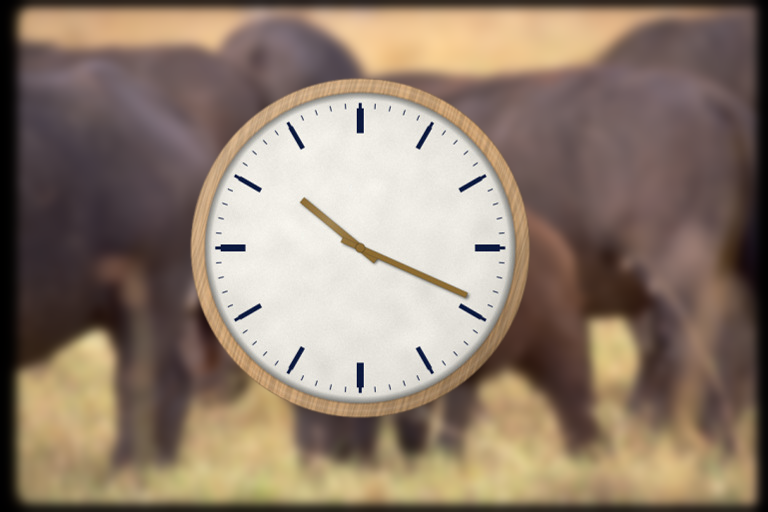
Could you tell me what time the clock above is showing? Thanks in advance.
10:19
